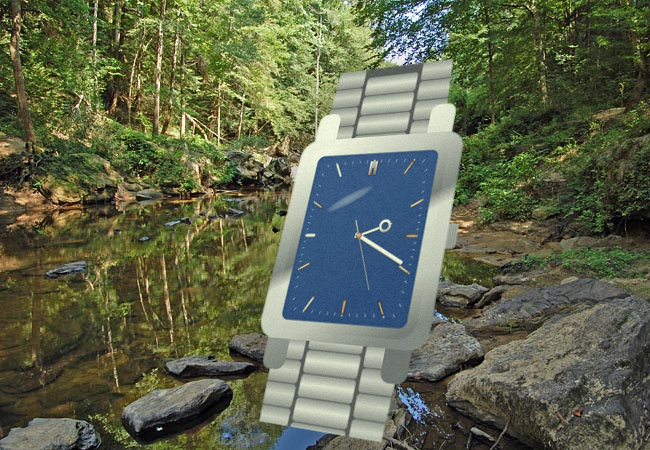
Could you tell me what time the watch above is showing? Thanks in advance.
2:19:26
